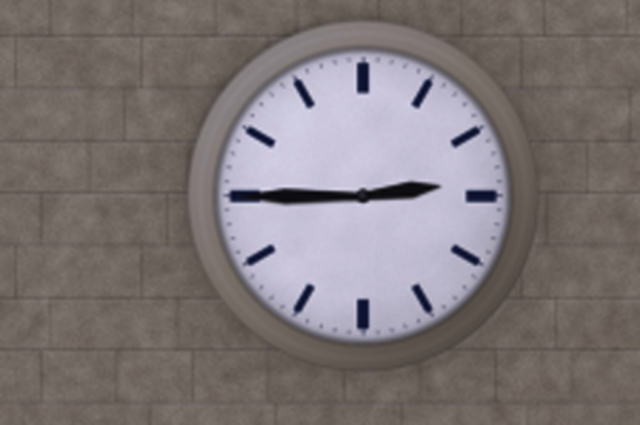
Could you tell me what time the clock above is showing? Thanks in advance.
2:45
